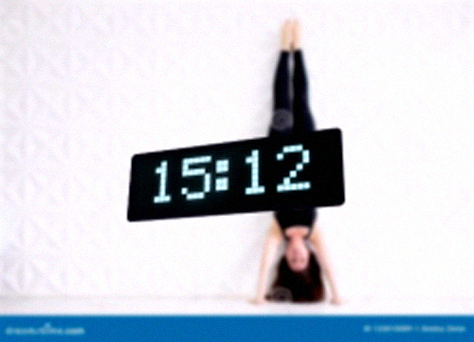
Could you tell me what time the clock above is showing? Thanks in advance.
15:12
